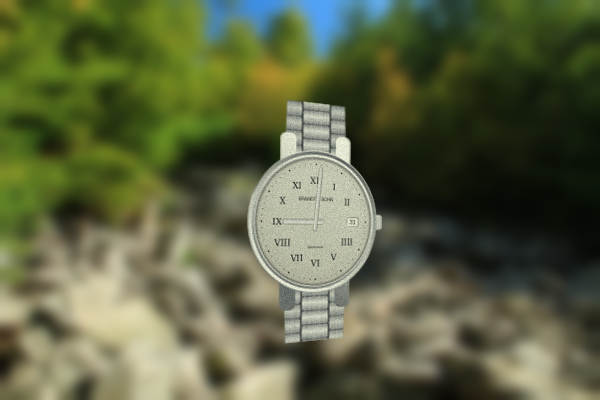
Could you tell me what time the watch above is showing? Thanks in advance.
9:01
